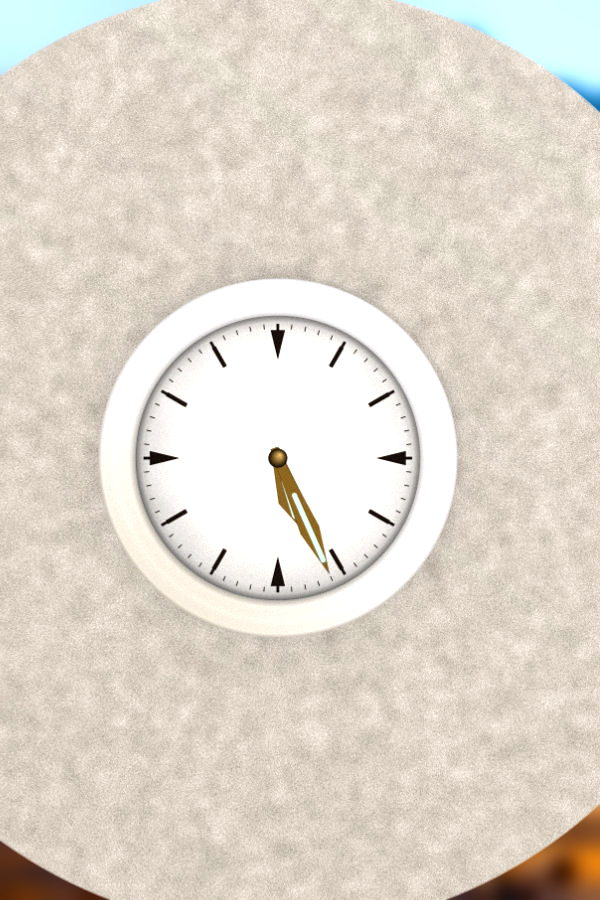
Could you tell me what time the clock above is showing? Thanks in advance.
5:26
